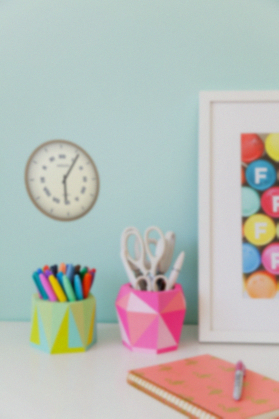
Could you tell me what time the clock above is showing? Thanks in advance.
6:06
